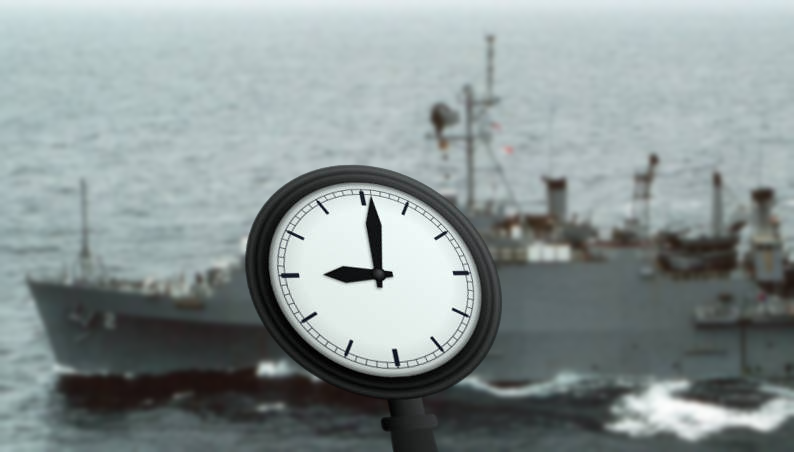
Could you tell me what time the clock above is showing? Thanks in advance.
9:01
